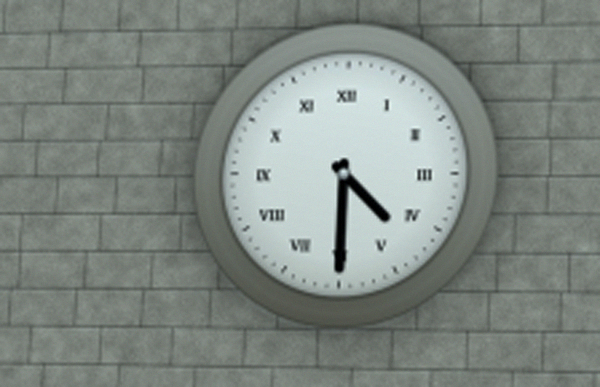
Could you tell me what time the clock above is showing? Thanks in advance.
4:30
